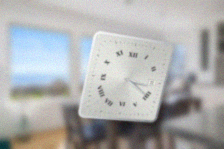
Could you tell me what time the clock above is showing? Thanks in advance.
3:20
